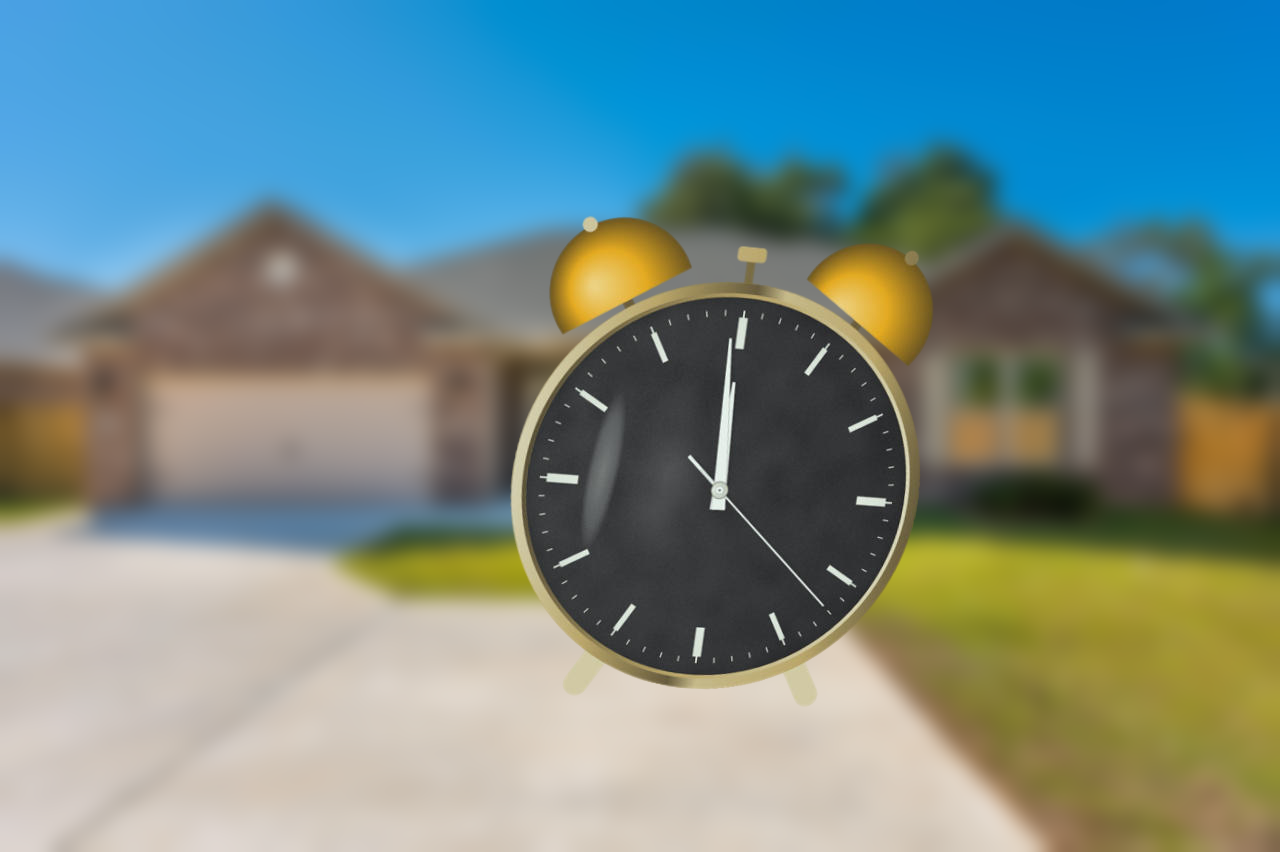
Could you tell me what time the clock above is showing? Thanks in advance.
11:59:22
